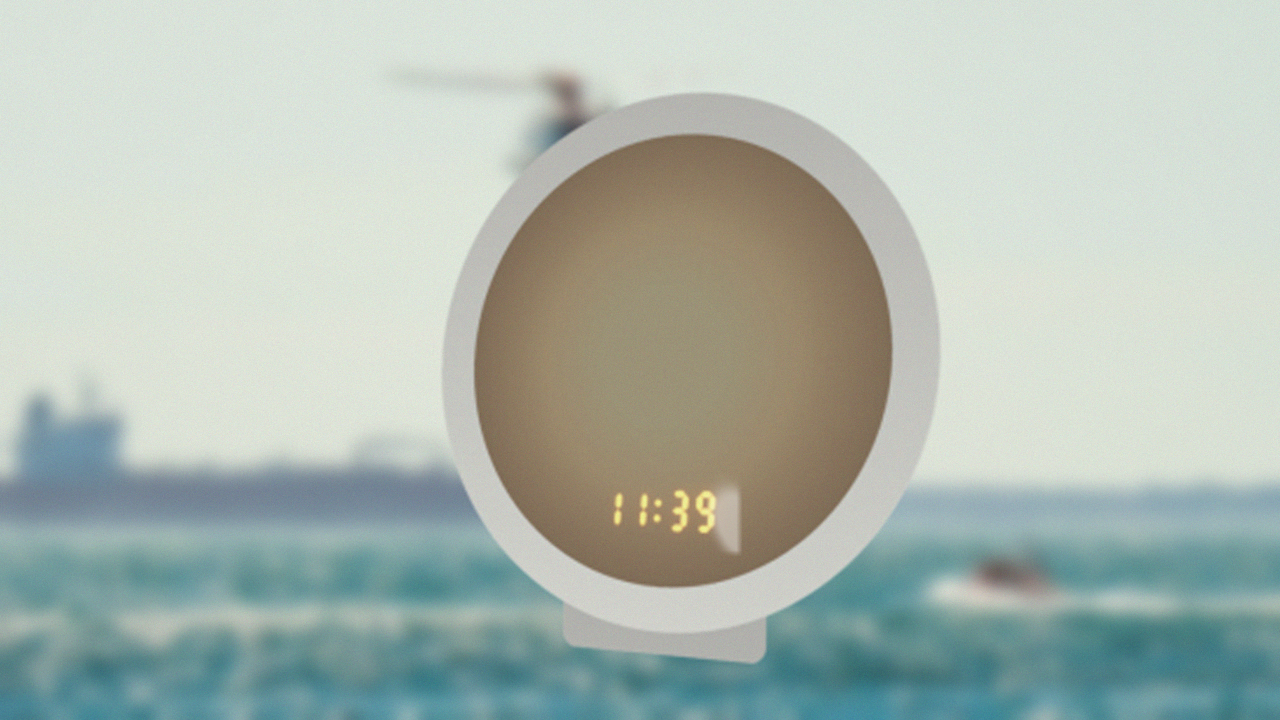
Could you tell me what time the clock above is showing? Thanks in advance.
11:39
